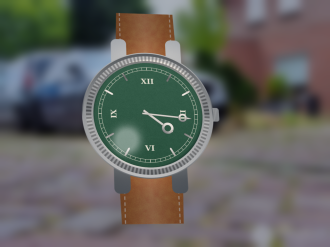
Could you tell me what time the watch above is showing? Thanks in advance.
4:16
